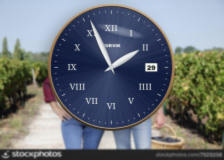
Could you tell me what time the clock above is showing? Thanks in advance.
1:56
